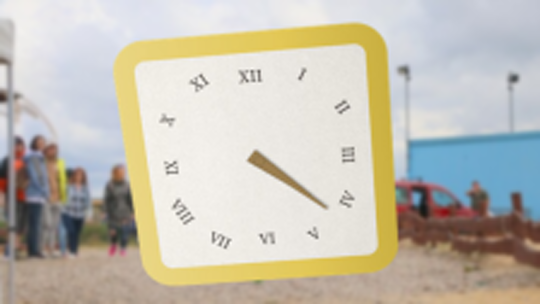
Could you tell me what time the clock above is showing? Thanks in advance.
4:22
